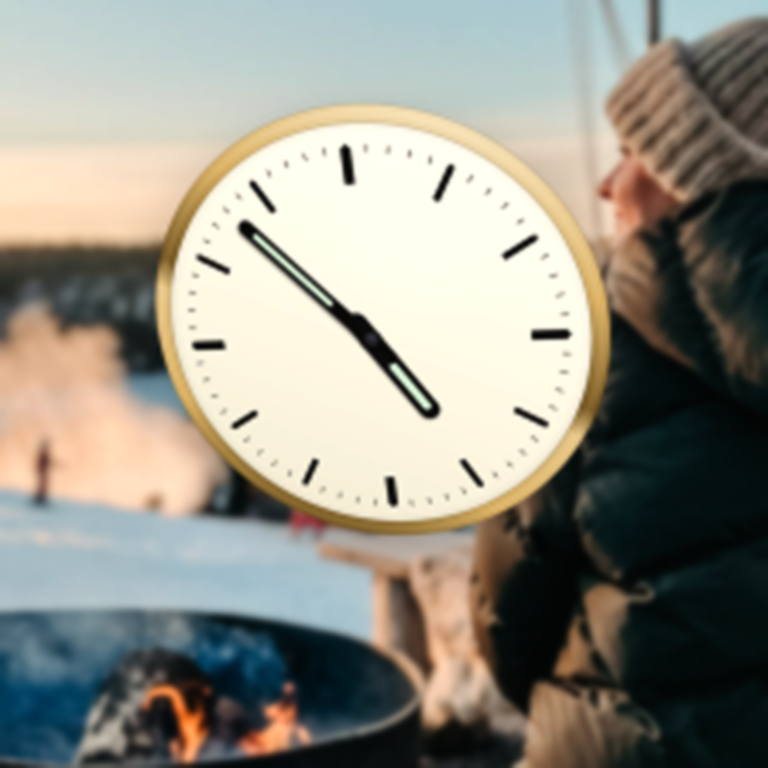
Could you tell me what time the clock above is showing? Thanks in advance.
4:53
